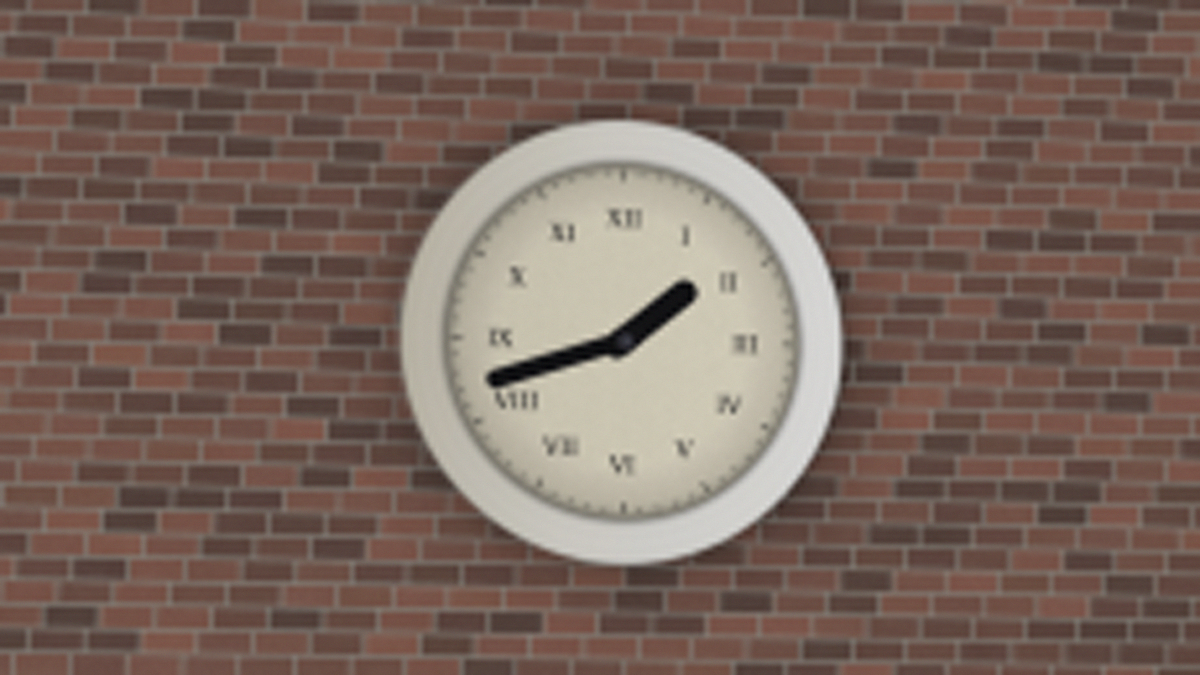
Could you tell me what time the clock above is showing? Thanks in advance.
1:42
